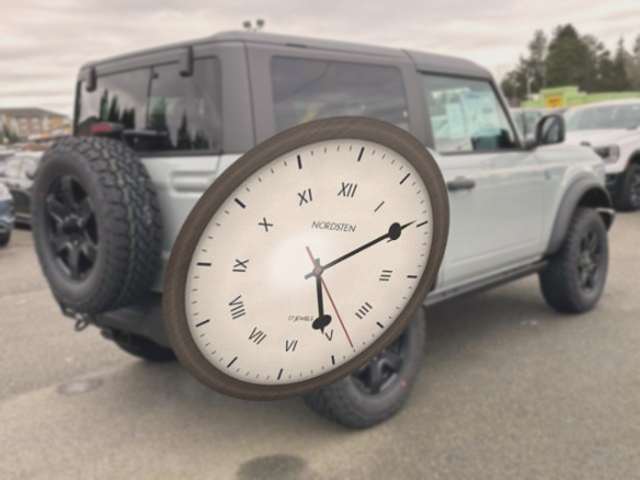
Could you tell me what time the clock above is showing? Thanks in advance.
5:09:23
